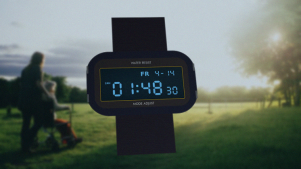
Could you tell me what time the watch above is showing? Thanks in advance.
1:48:30
